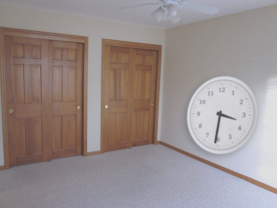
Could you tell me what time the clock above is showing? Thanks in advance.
3:31
